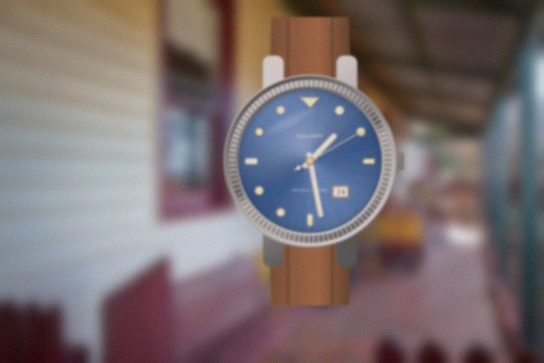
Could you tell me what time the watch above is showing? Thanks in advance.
1:28:10
